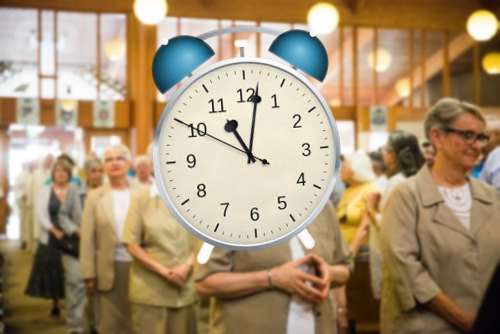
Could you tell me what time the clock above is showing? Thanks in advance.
11:01:50
